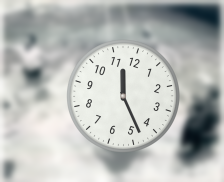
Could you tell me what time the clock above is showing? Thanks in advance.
11:23
